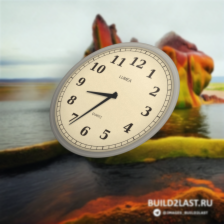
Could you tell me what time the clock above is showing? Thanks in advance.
8:34
